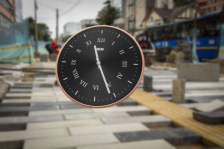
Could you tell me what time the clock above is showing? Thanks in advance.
11:26
